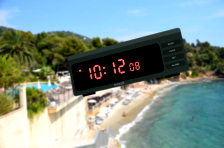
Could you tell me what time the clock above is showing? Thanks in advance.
10:12:08
